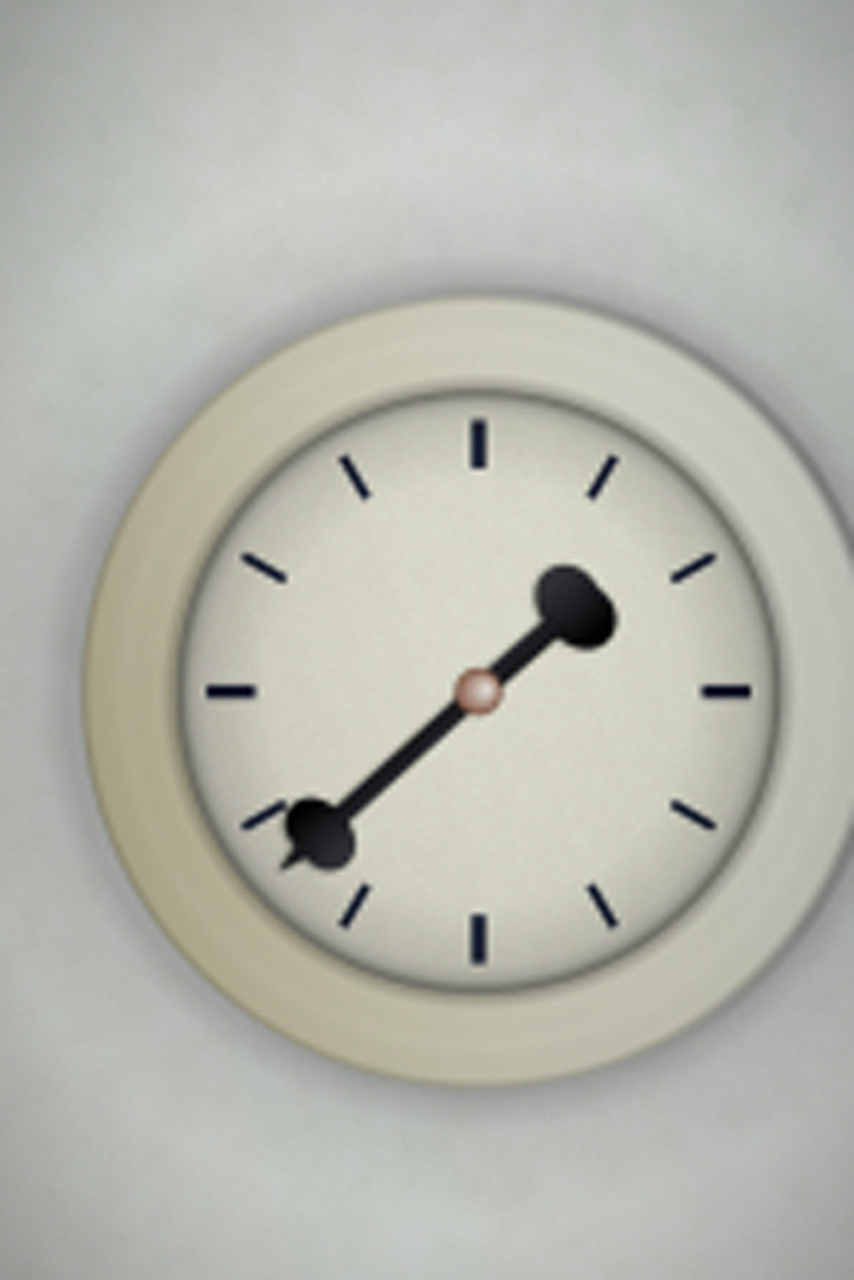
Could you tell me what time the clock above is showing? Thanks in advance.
1:38
